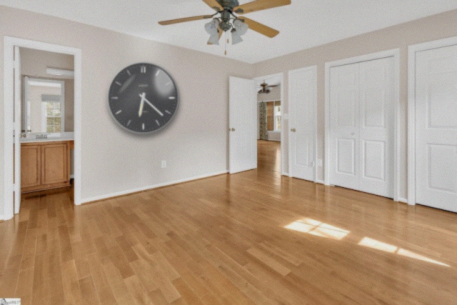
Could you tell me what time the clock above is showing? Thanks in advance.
6:22
